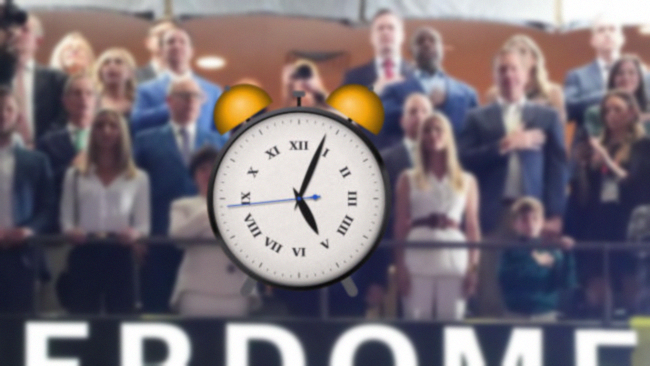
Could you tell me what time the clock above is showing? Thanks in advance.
5:03:44
